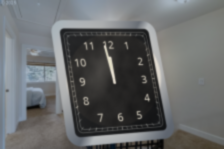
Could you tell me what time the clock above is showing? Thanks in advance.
11:59
